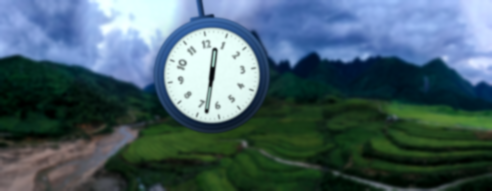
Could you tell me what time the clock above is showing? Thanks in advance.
12:33
